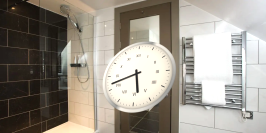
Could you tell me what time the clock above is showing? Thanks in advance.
5:42
